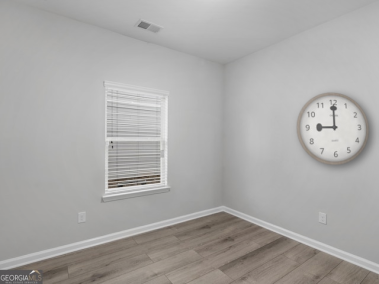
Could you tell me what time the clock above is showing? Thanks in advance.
9:00
